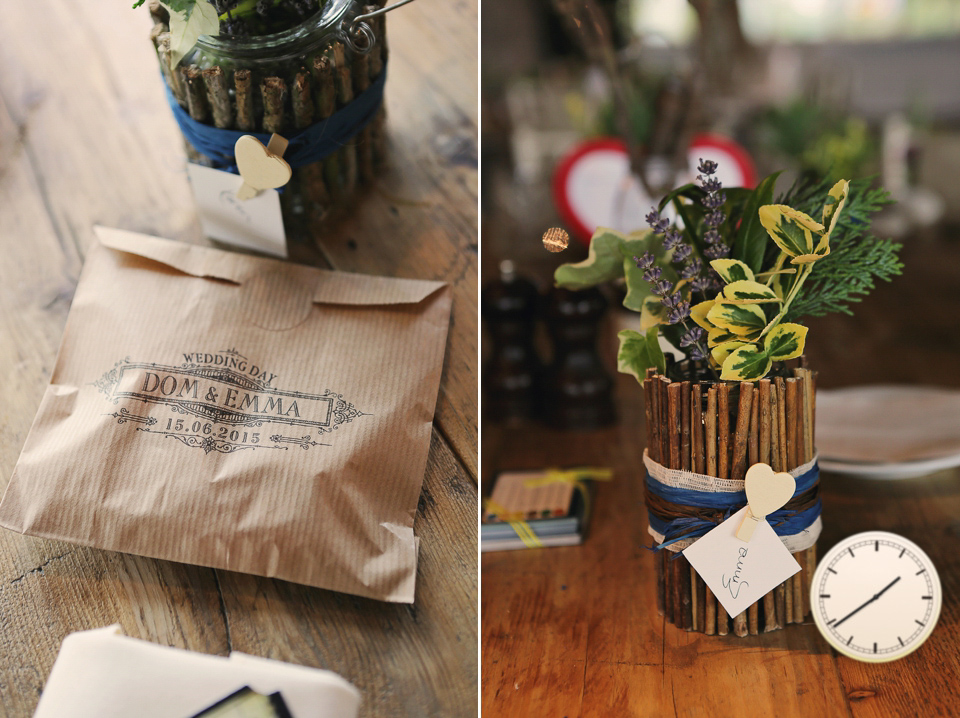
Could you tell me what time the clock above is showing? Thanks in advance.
1:39
